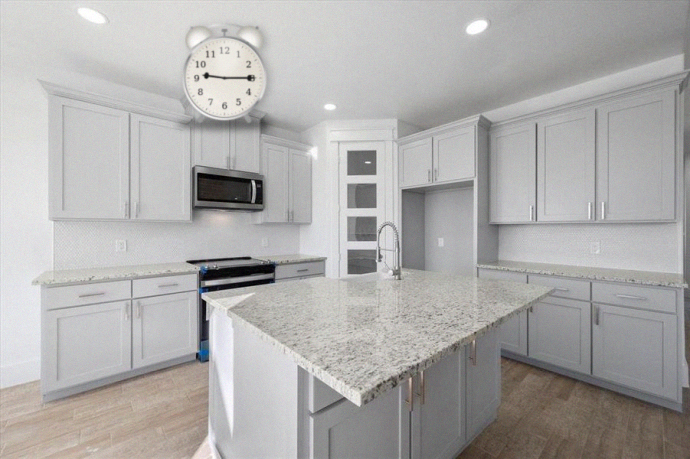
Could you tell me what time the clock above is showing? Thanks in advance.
9:15
